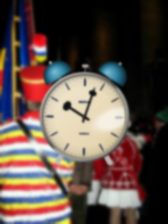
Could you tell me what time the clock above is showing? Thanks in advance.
10:03
